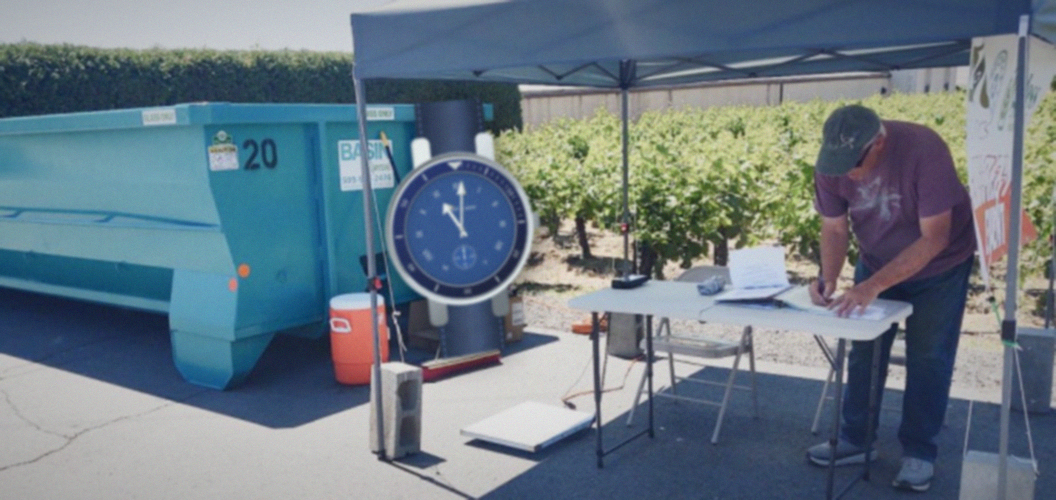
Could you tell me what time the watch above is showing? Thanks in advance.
11:01
